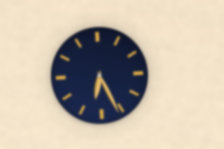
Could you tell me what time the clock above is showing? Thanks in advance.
6:26
